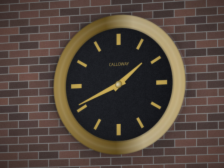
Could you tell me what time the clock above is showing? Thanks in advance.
1:41
